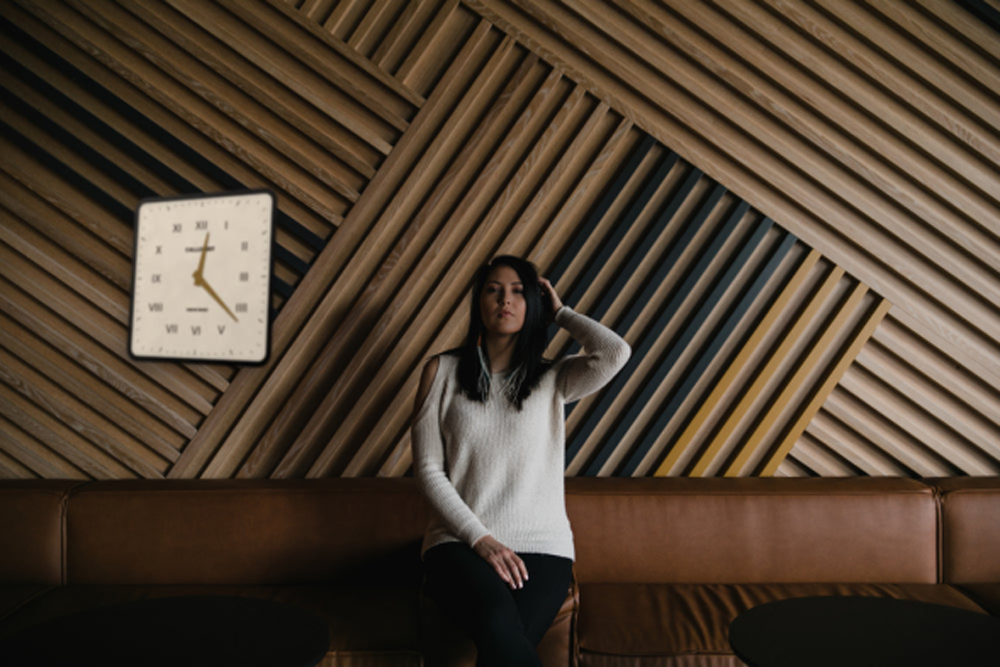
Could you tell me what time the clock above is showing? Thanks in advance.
12:22
